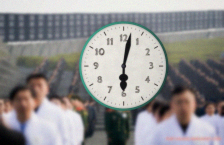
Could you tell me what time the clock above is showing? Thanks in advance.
6:02
